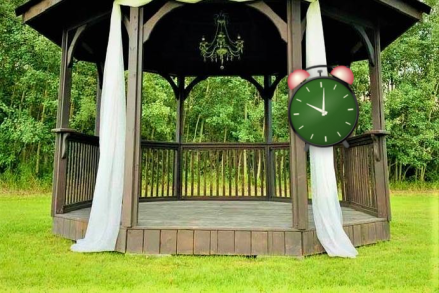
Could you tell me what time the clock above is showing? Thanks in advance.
10:01
